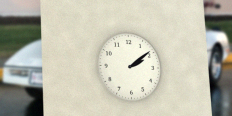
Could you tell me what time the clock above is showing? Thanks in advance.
2:09
